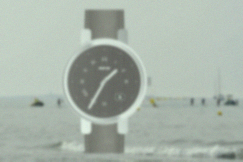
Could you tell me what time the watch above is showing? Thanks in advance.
1:35
